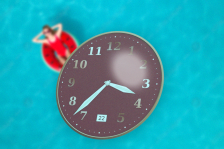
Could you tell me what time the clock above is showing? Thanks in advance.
3:37
